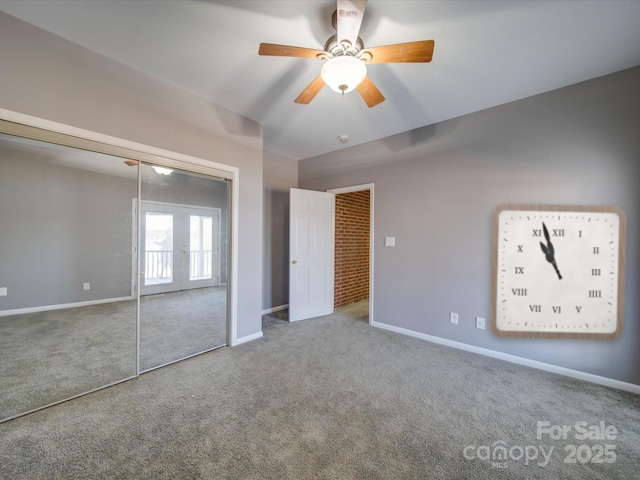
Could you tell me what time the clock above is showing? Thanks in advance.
10:57
